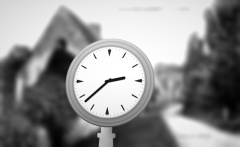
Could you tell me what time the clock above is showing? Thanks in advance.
2:38
